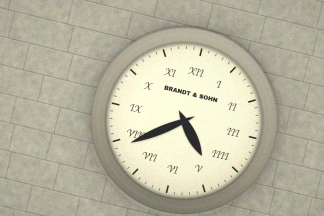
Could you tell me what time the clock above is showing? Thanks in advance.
4:39
